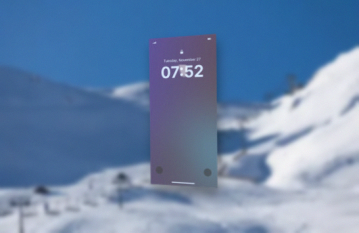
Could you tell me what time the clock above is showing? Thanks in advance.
7:52
